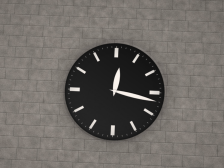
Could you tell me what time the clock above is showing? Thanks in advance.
12:17
